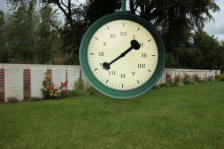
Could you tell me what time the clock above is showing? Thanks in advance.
1:39
